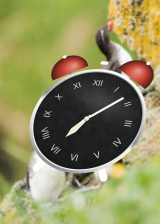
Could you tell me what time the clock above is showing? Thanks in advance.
7:08
